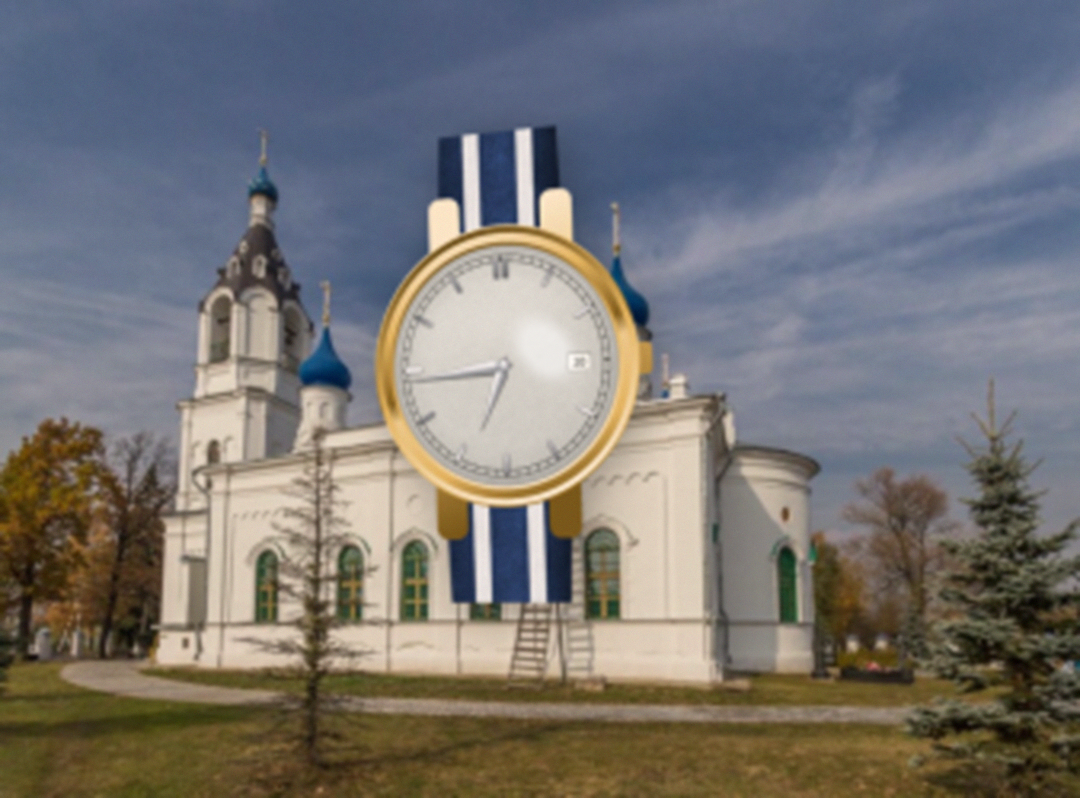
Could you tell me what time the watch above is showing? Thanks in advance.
6:44
